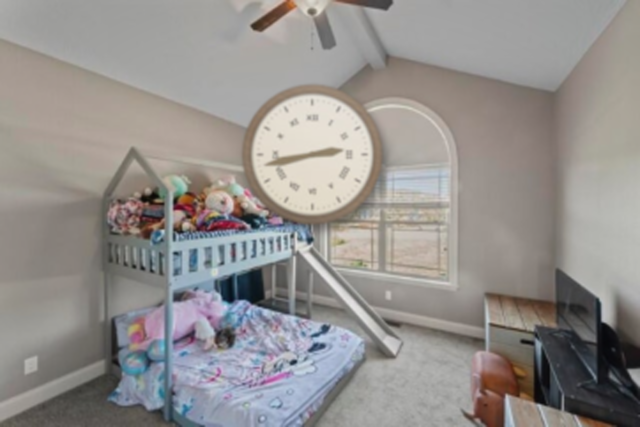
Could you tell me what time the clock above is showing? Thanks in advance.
2:43
